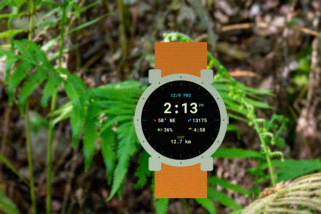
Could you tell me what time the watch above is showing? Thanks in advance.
2:13
